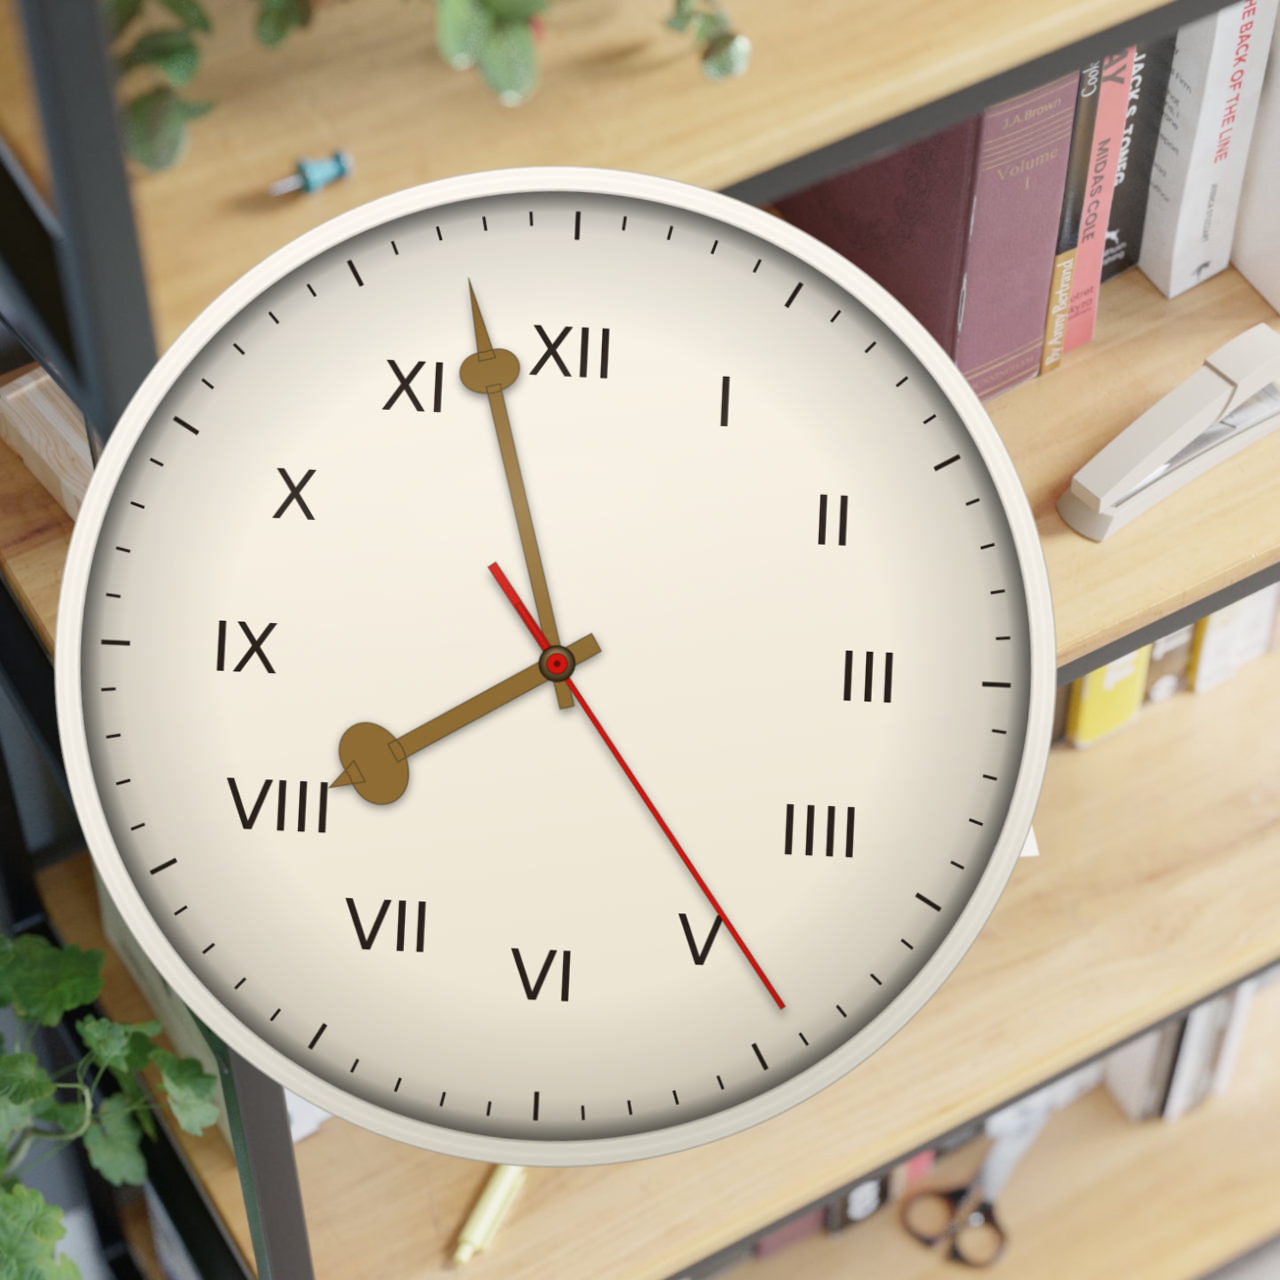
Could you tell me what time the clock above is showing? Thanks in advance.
7:57:24
